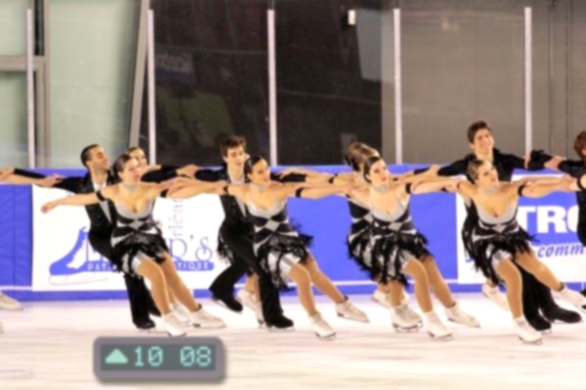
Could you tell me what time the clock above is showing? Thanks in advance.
10:08
